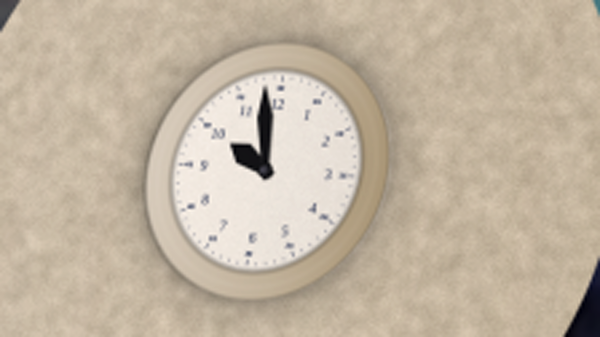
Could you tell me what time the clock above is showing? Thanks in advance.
9:58
